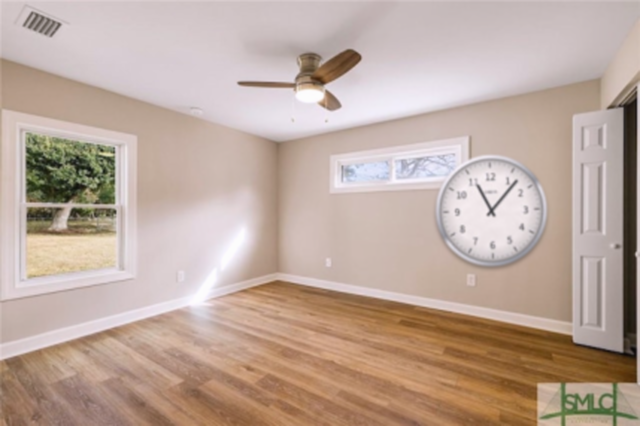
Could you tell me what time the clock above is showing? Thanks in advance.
11:07
